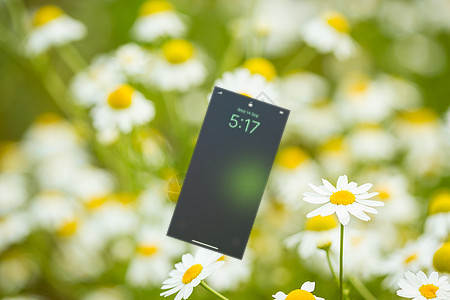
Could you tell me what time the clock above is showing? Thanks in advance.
5:17
